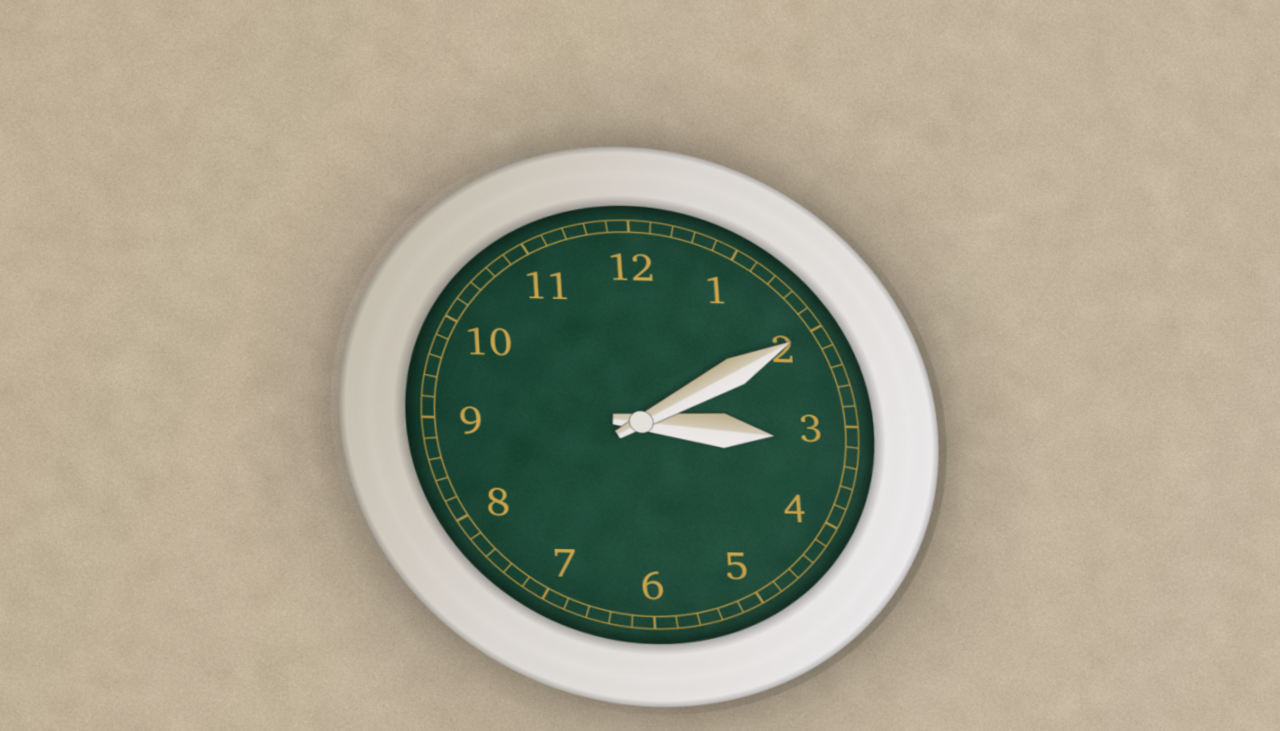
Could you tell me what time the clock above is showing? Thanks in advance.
3:10
